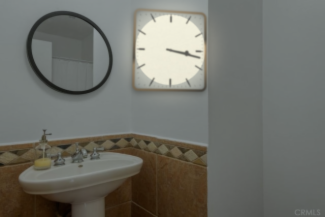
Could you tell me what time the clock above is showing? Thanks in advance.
3:17
